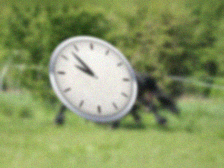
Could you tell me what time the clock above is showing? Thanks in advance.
9:53
